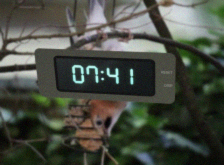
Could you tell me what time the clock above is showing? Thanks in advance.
7:41
